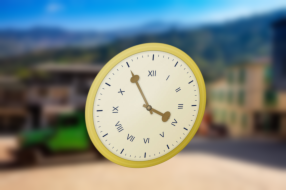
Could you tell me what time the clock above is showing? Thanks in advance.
3:55
